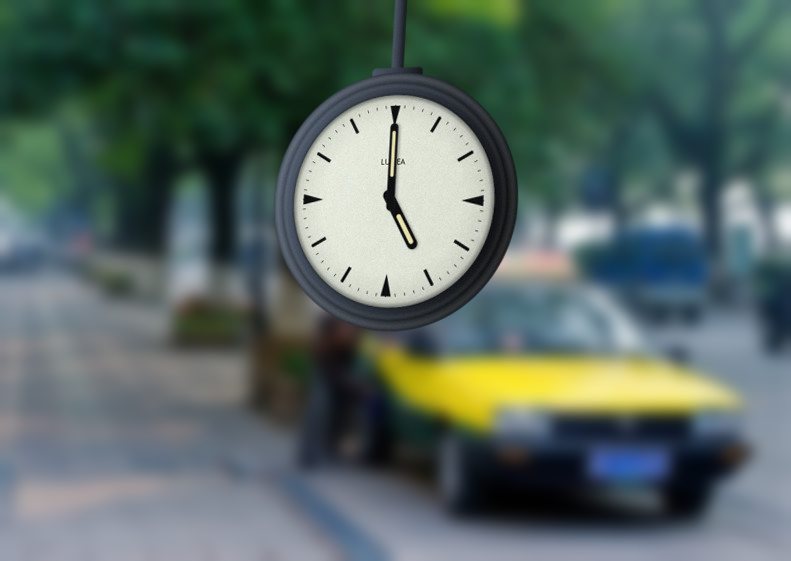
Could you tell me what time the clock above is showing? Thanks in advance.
5:00
